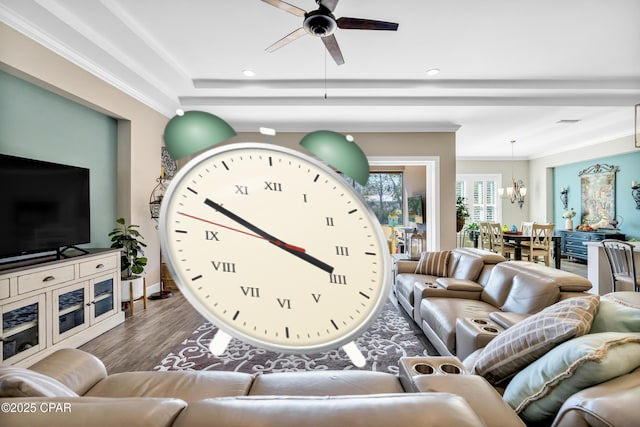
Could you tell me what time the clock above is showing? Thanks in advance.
3:49:47
